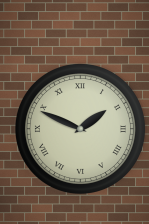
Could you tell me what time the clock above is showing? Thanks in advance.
1:49
